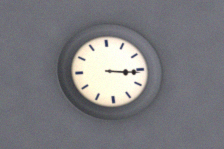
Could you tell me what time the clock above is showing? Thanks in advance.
3:16
